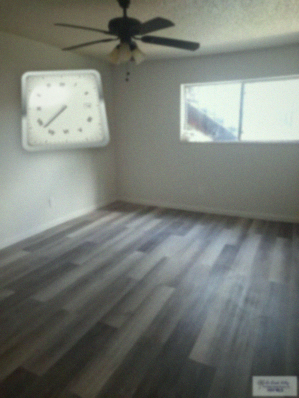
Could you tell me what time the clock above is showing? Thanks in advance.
7:38
